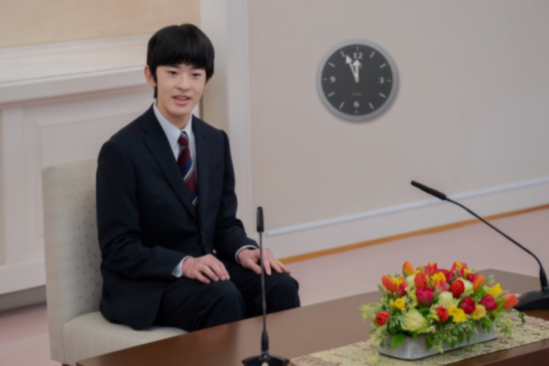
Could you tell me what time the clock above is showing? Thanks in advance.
11:56
